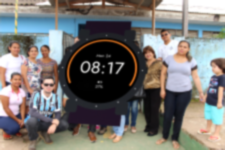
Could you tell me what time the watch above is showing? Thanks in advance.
8:17
